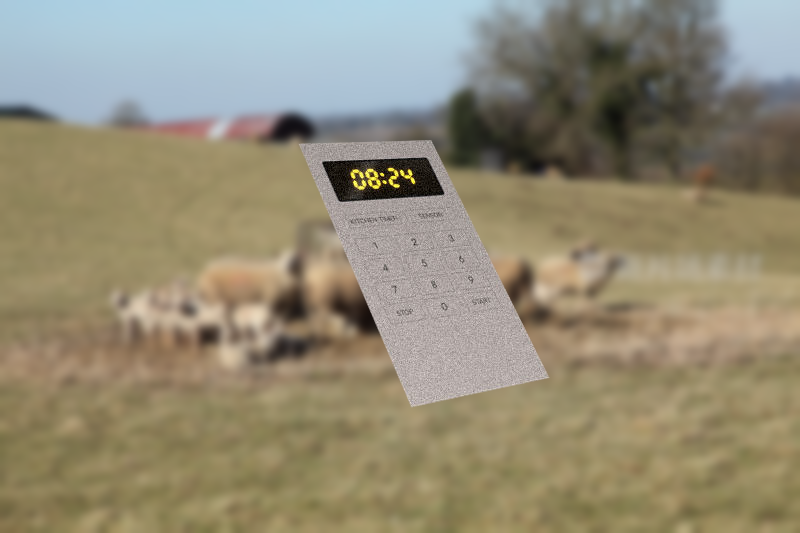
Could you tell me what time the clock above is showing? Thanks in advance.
8:24
